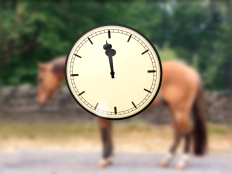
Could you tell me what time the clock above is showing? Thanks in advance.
11:59
